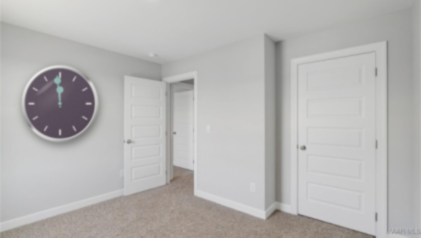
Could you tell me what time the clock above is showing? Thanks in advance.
11:59
